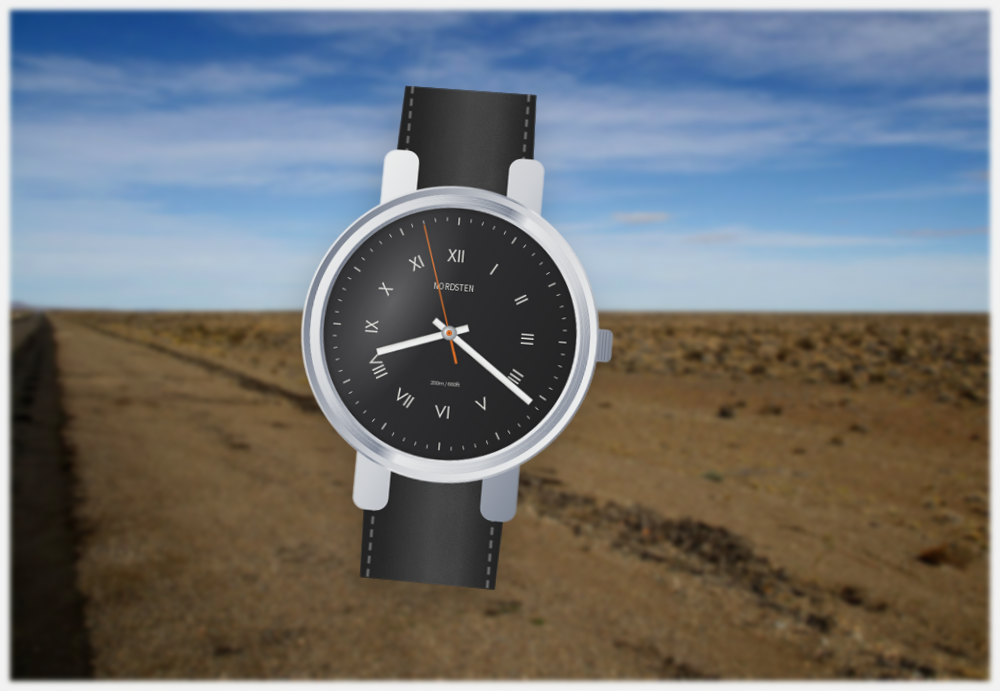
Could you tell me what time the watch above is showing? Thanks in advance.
8:20:57
